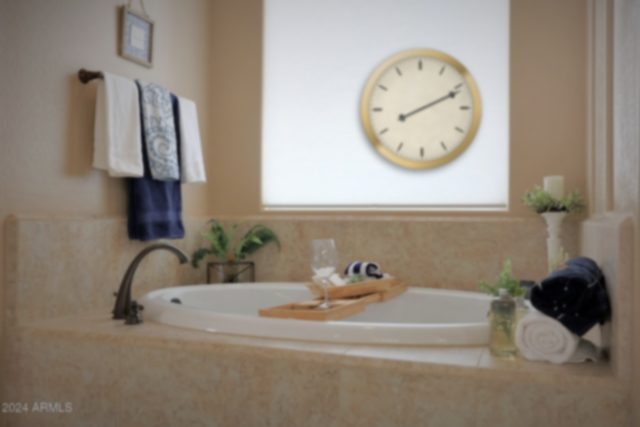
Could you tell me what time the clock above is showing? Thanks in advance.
8:11
